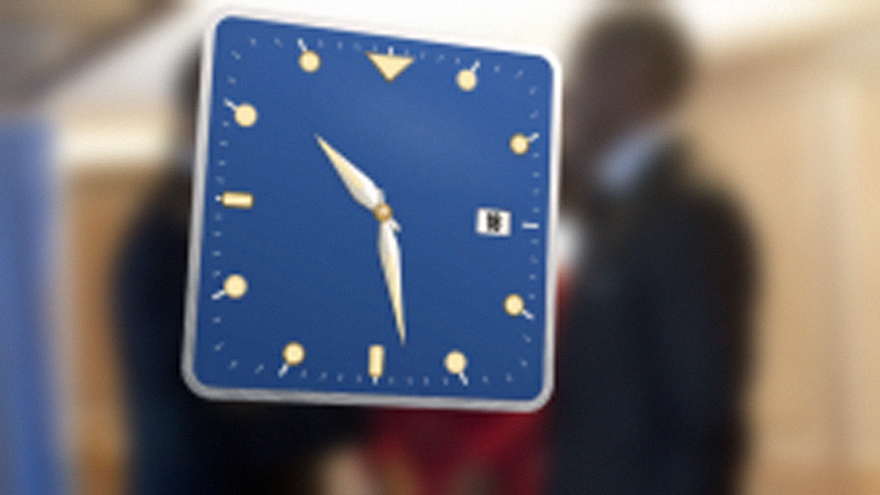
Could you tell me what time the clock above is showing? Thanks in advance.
10:28
